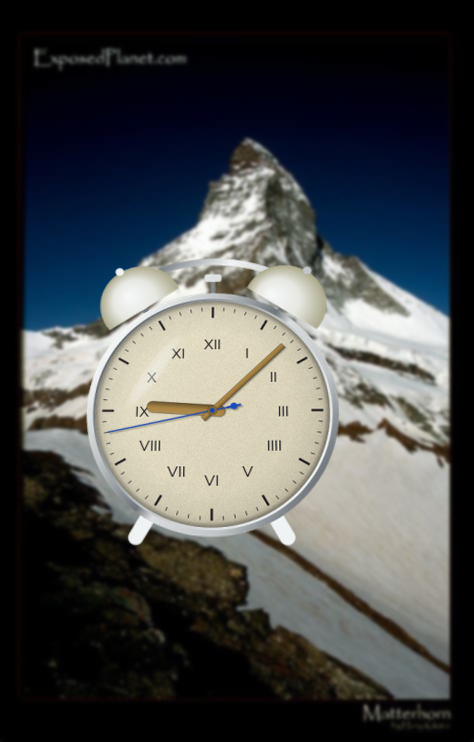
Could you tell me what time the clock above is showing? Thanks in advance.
9:07:43
